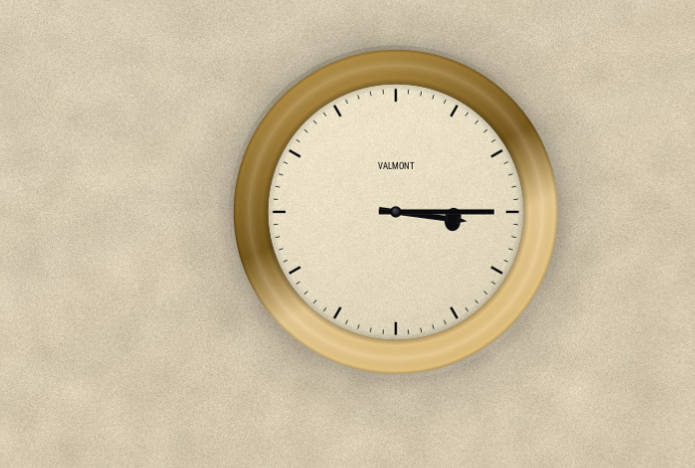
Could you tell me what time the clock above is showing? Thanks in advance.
3:15
